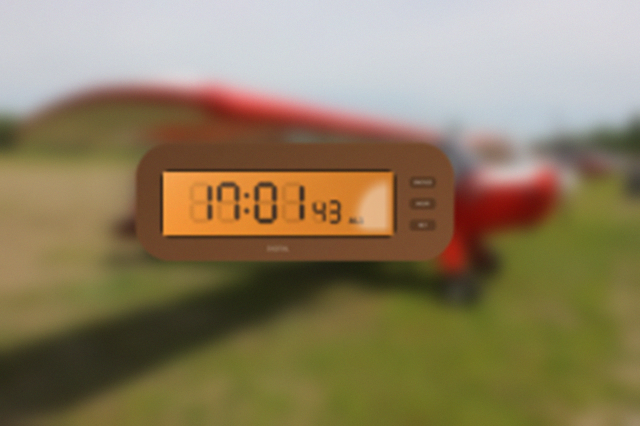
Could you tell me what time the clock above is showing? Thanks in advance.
17:01:43
